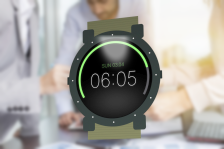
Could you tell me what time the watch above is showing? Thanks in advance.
6:05
